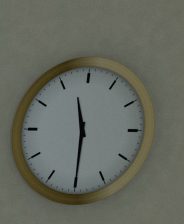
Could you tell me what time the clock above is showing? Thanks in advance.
11:30
